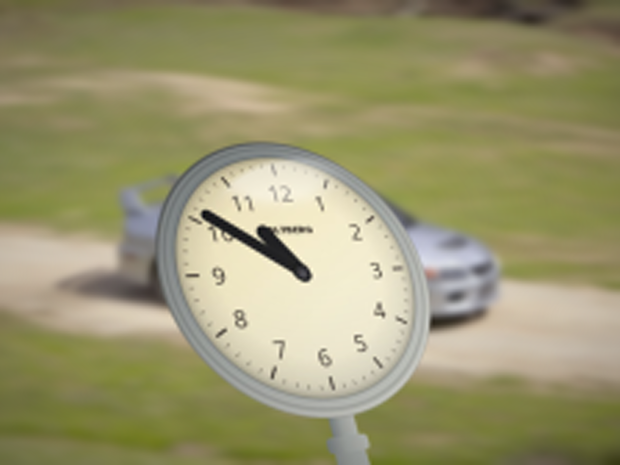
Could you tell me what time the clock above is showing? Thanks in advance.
10:51
